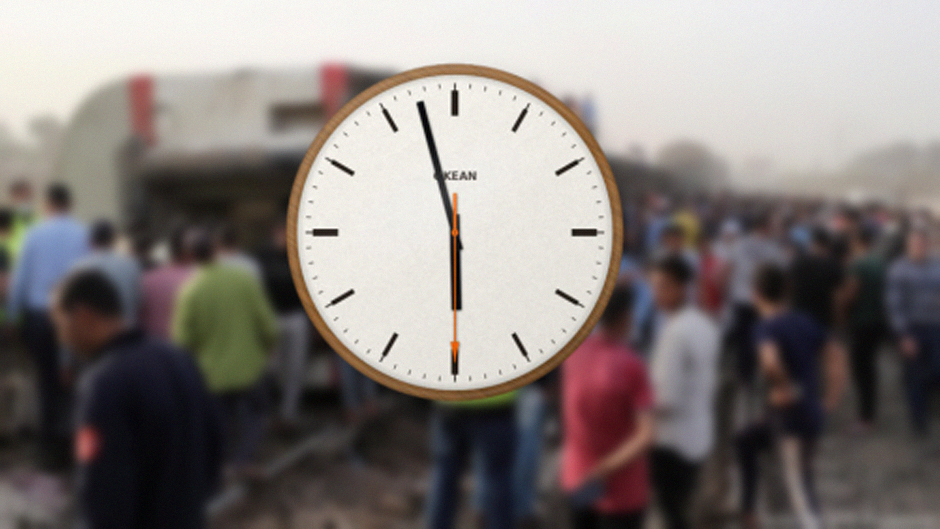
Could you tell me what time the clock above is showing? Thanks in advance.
5:57:30
